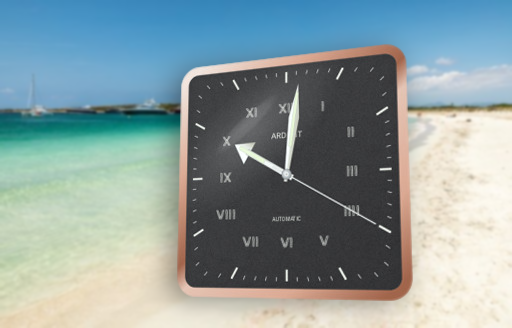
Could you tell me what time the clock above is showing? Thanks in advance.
10:01:20
